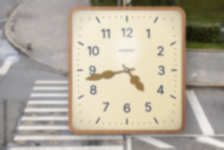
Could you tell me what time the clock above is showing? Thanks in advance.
4:43
